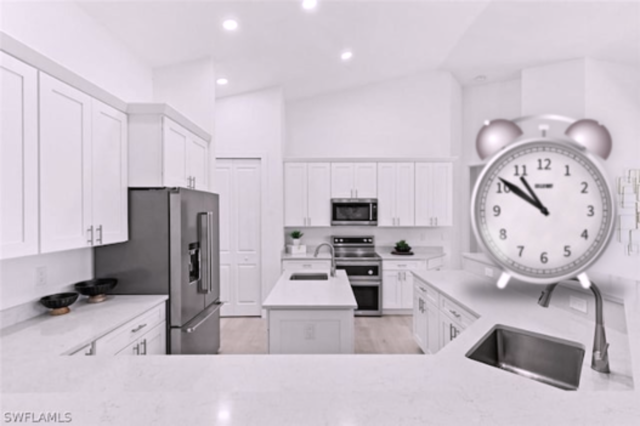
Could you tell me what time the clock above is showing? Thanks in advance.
10:51
